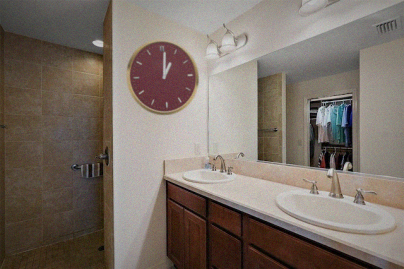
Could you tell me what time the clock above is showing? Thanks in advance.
1:01
